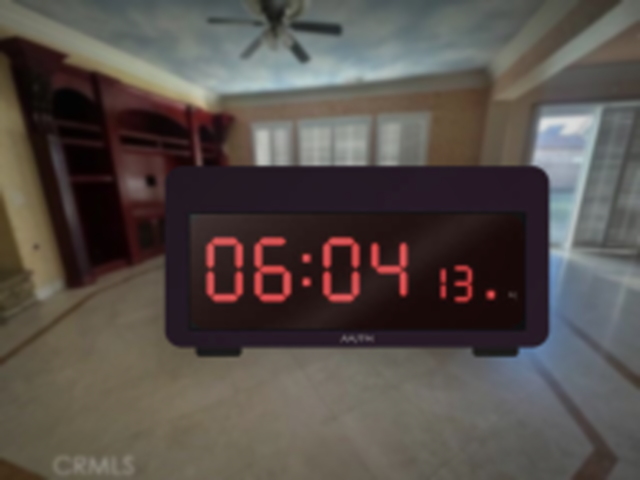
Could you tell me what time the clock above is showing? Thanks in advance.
6:04:13
